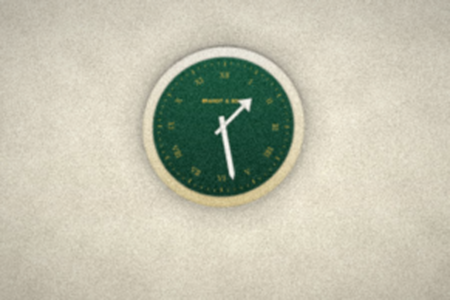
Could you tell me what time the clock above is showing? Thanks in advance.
1:28
